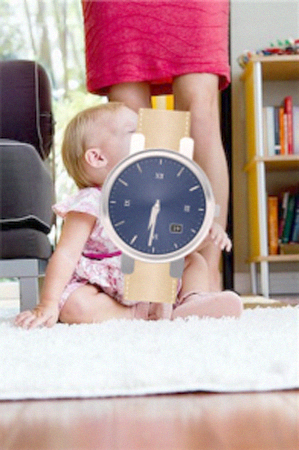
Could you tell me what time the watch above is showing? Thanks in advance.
6:31
